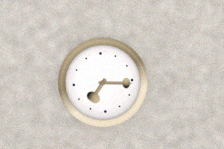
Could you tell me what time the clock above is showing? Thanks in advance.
7:16
